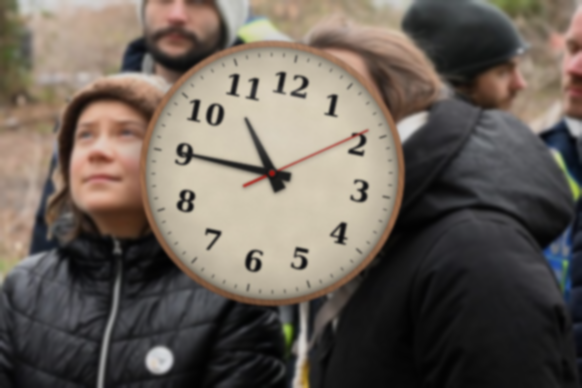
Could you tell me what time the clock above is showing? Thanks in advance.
10:45:09
